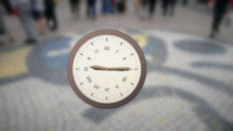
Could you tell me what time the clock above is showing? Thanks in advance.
9:15
